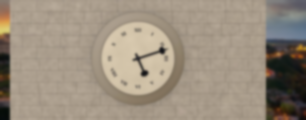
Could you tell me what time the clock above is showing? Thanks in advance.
5:12
